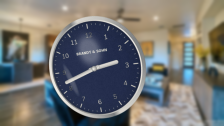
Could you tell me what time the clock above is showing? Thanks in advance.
2:42
